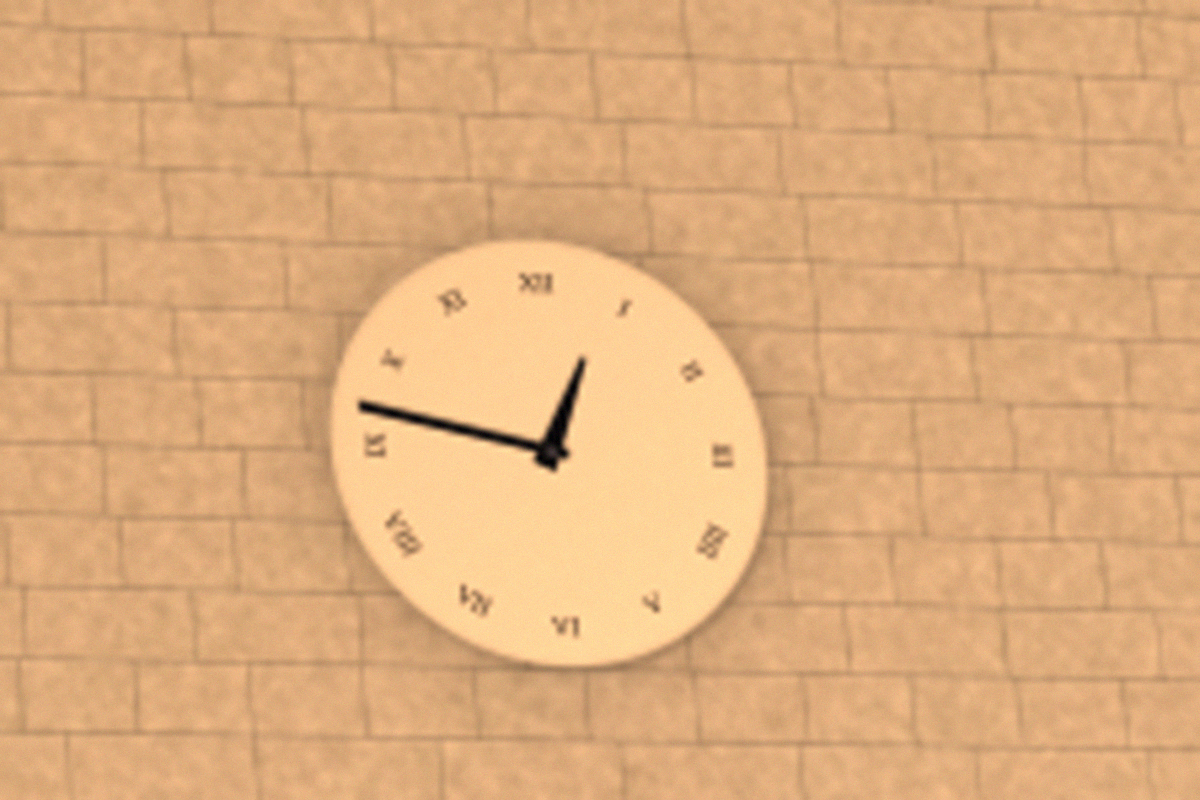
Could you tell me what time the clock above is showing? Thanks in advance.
12:47
